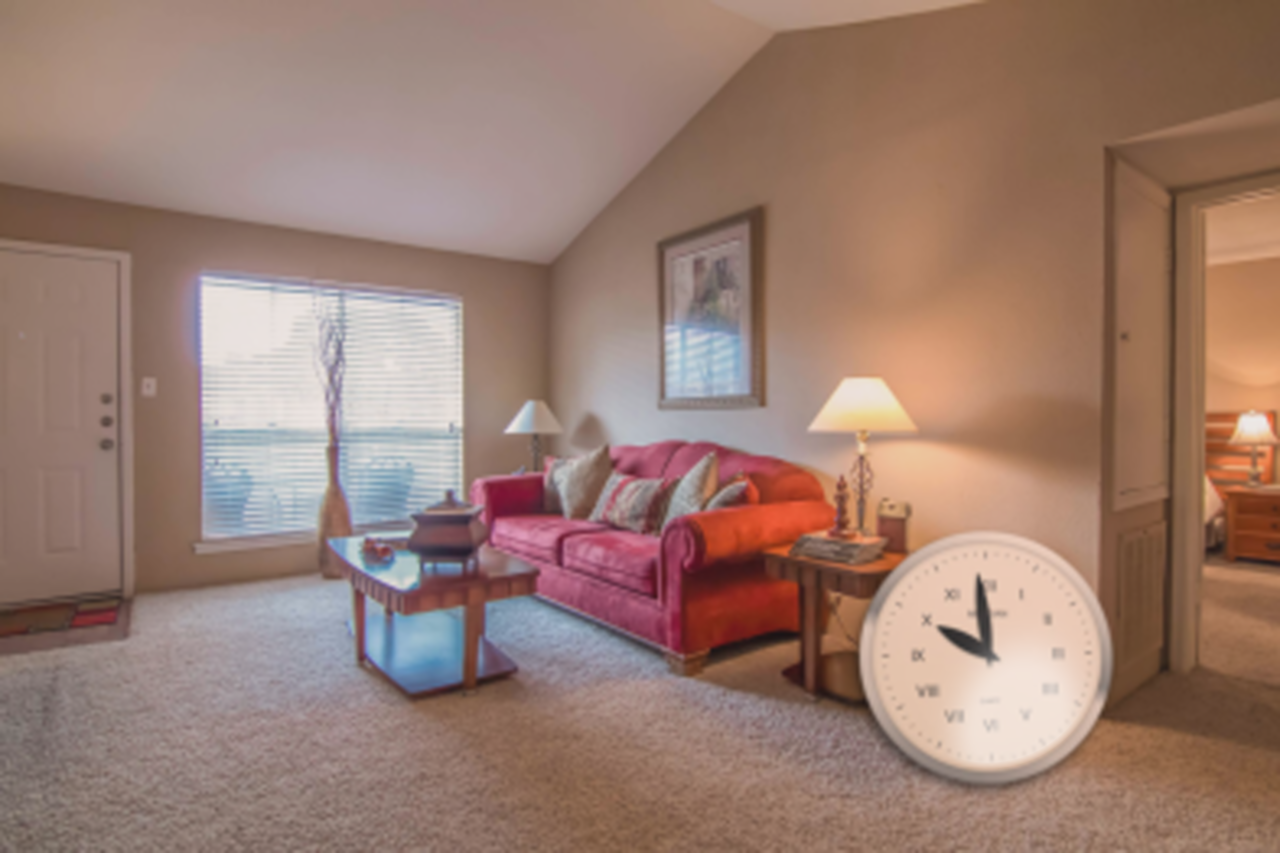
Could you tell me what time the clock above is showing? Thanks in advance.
9:59
